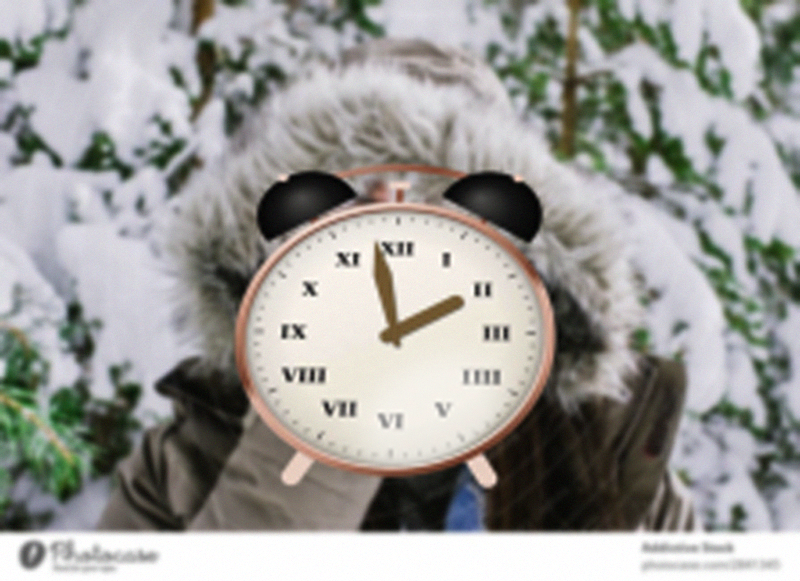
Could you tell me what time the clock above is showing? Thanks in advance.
1:58
